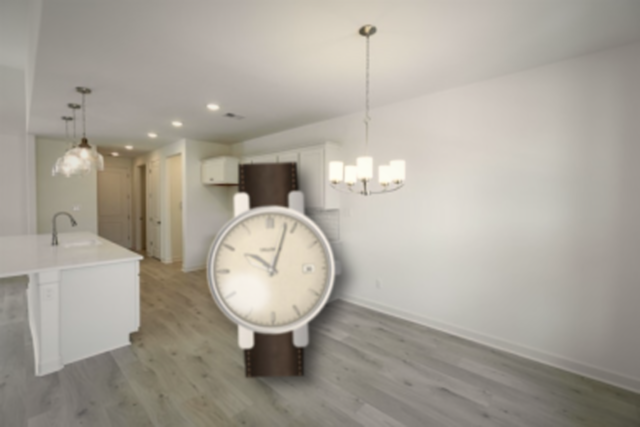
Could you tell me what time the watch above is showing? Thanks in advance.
10:03
